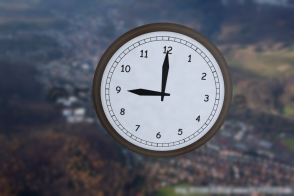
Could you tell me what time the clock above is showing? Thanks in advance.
9:00
